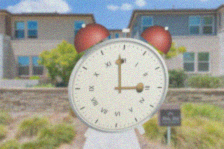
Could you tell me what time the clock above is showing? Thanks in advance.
2:59
